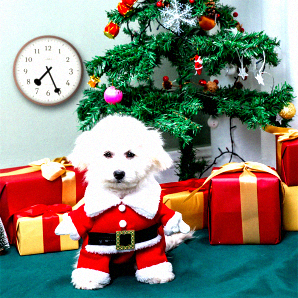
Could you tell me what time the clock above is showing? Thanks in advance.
7:26
